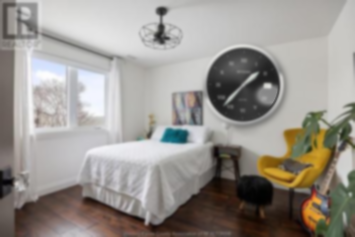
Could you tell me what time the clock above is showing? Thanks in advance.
1:37
